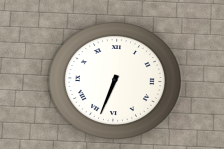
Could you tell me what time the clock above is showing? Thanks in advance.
6:33
